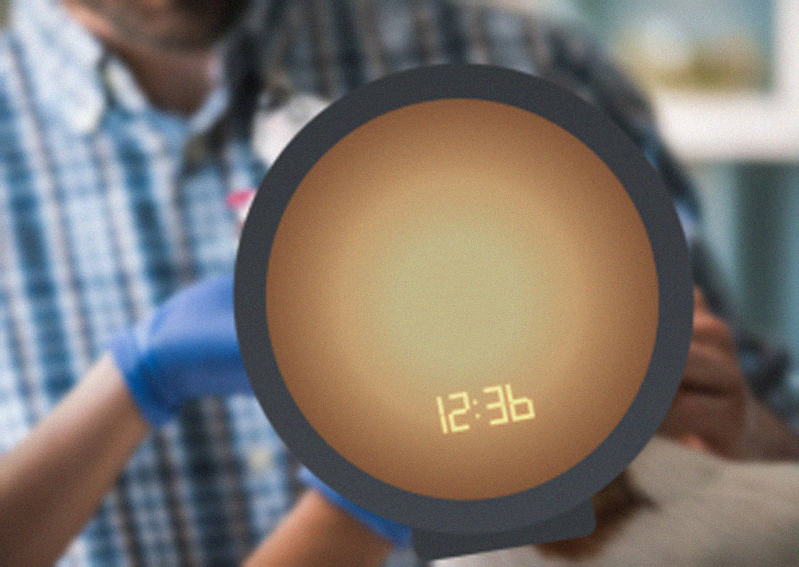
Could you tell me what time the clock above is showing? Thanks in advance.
12:36
